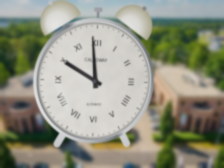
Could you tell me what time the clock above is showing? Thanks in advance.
9:59
